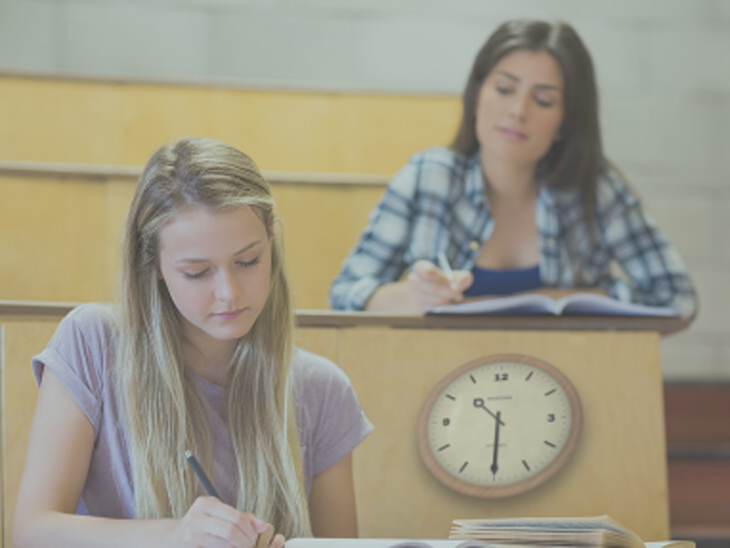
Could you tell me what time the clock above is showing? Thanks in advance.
10:30
